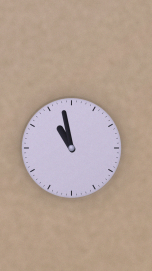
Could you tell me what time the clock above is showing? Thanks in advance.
10:58
